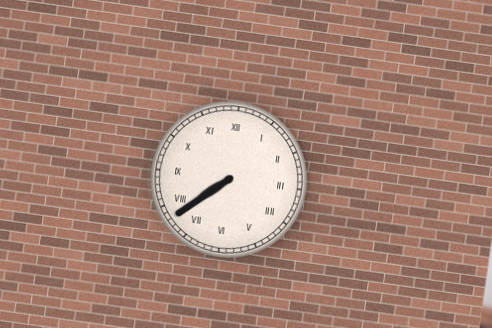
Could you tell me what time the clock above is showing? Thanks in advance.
7:38
